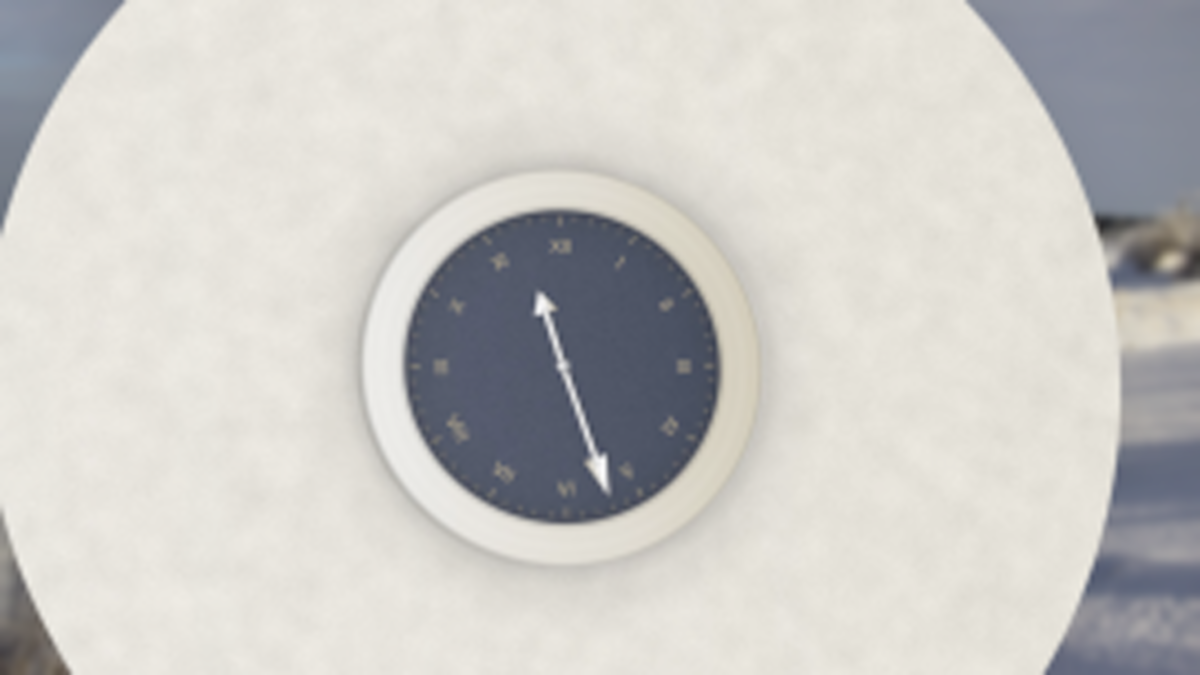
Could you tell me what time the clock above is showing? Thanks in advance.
11:27
